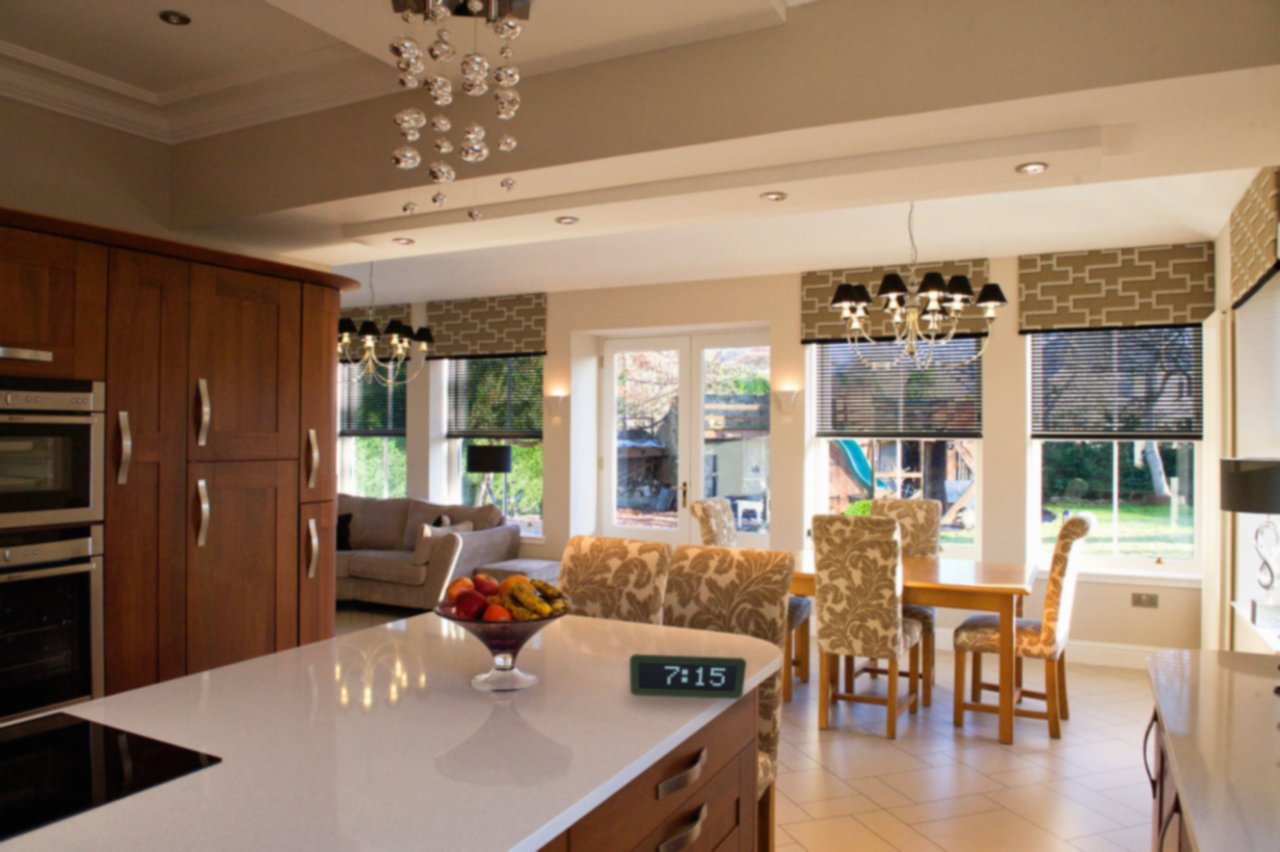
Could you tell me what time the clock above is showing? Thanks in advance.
7:15
